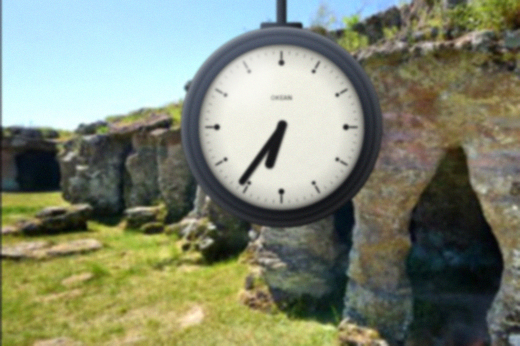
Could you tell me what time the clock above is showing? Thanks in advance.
6:36
